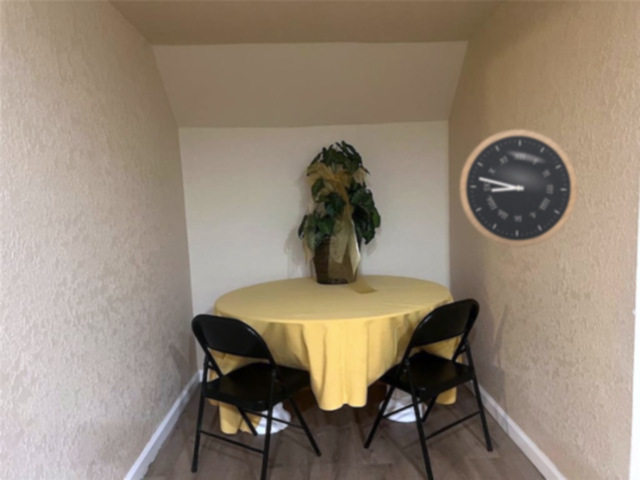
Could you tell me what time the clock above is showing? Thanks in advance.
8:47
